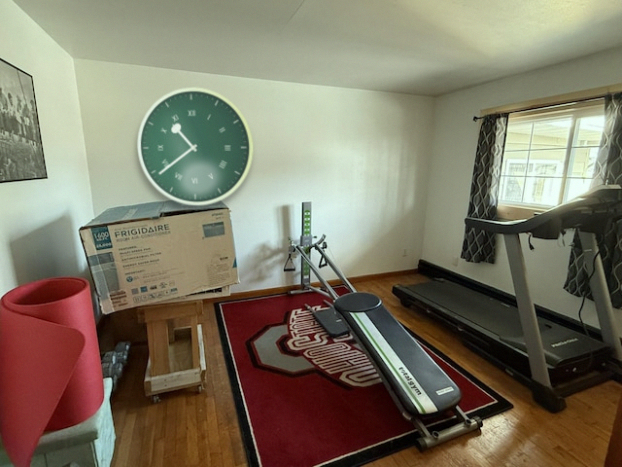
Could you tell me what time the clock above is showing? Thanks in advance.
10:39
